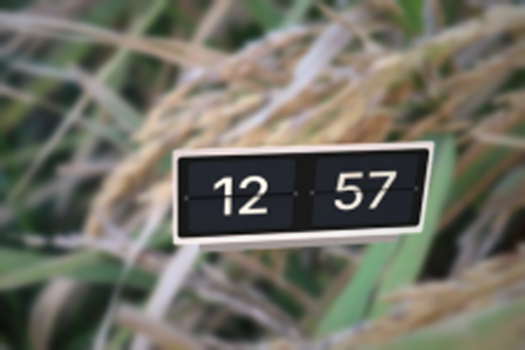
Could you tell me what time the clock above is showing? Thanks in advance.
12:57
